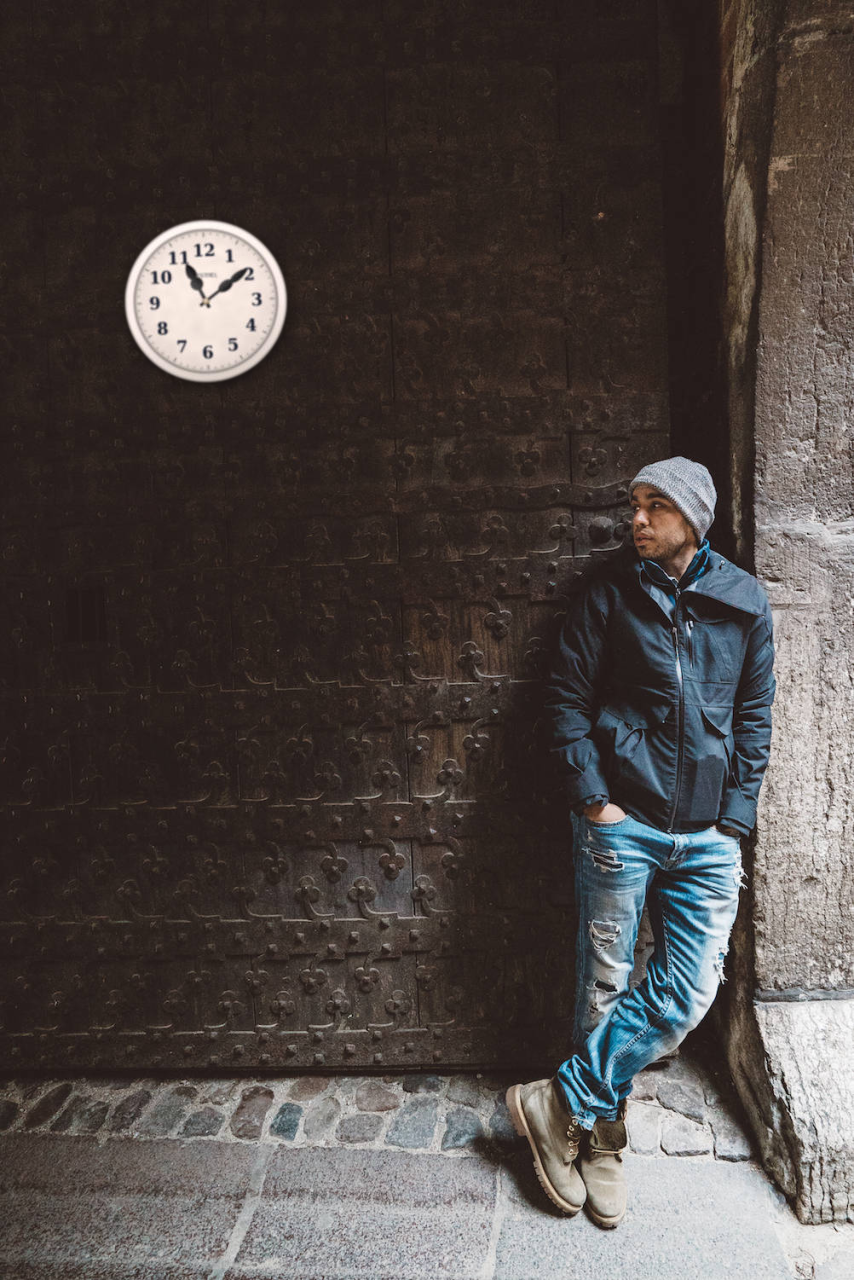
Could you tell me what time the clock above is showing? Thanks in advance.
11:09
